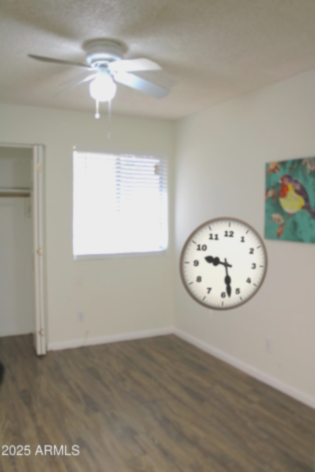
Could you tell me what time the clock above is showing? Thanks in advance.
9:28
